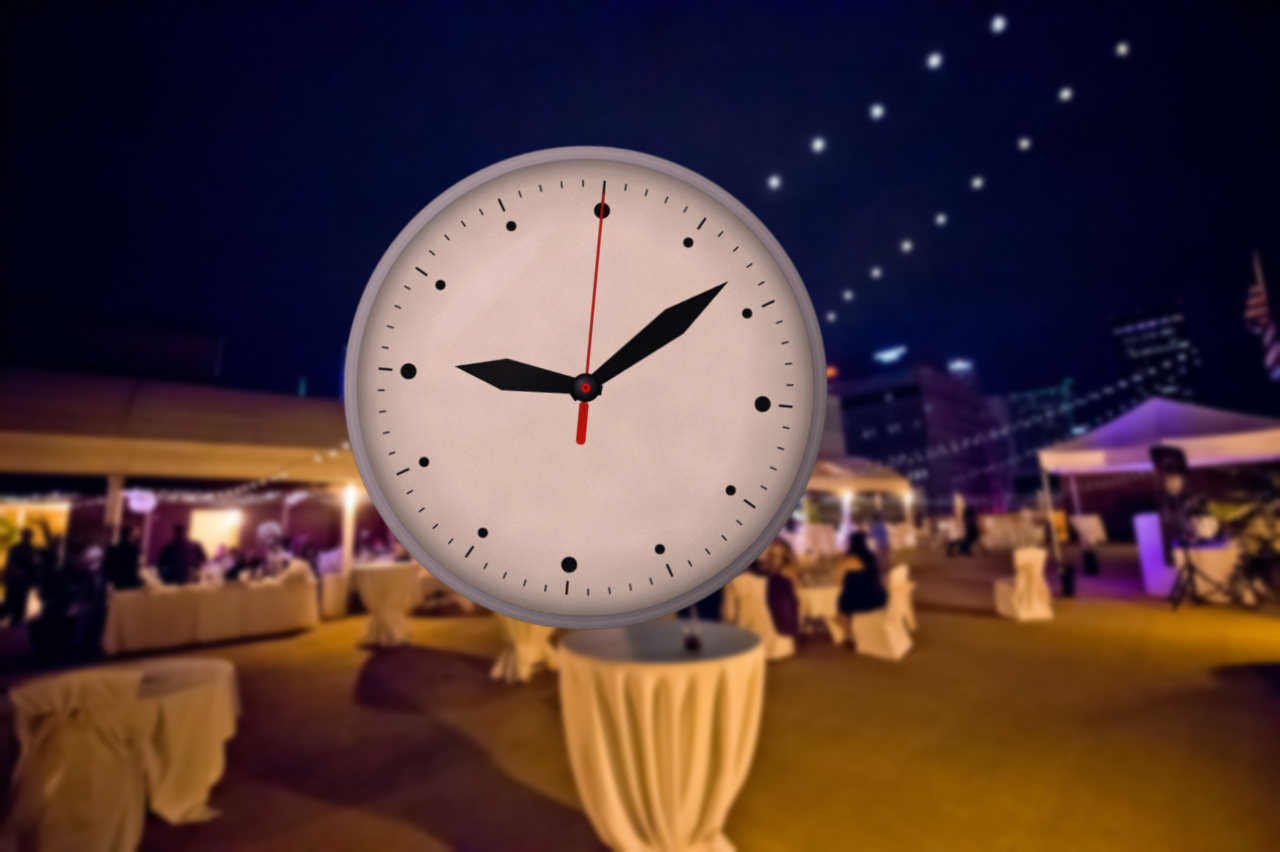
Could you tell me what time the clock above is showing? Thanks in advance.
9:08:00
